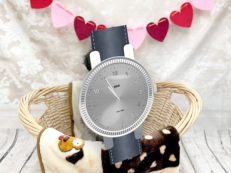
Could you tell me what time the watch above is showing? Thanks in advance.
10:56
